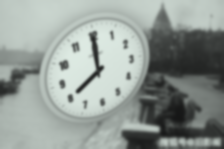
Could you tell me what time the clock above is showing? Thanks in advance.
8:00
